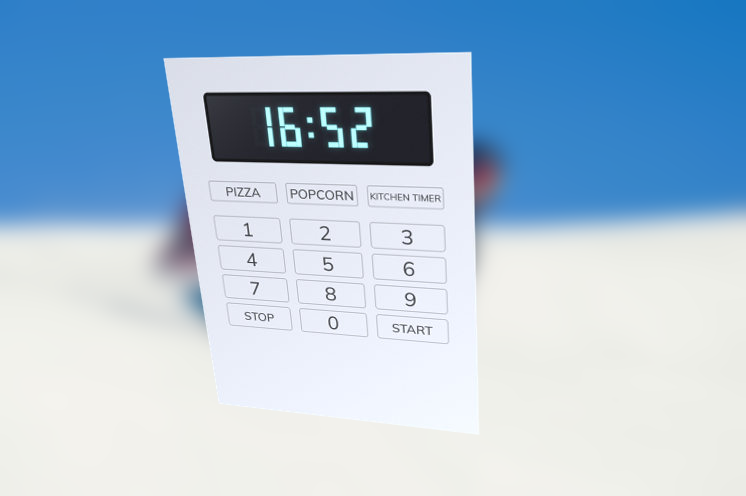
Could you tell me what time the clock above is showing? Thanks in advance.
16:52
